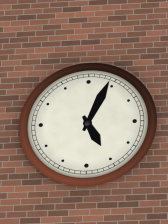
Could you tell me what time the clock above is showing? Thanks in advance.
5:04
